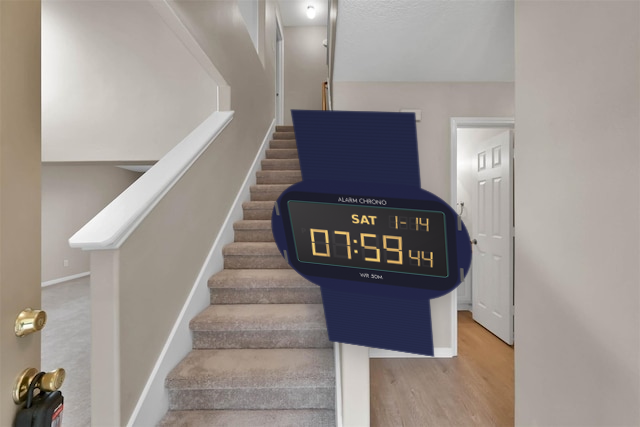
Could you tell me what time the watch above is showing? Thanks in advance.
7:59:44
